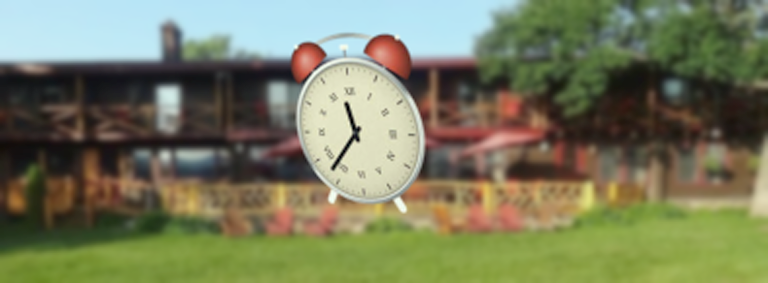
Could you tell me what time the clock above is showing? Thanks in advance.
11:37
